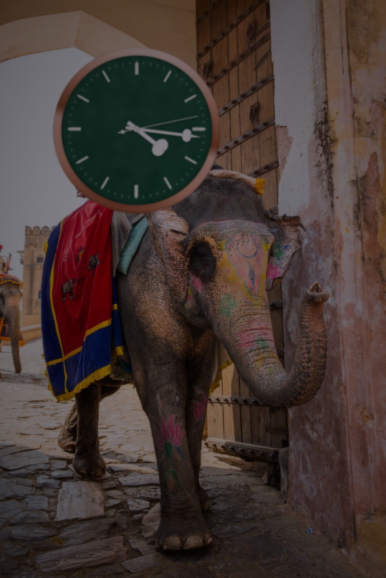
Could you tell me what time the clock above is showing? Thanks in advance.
4:16:13
